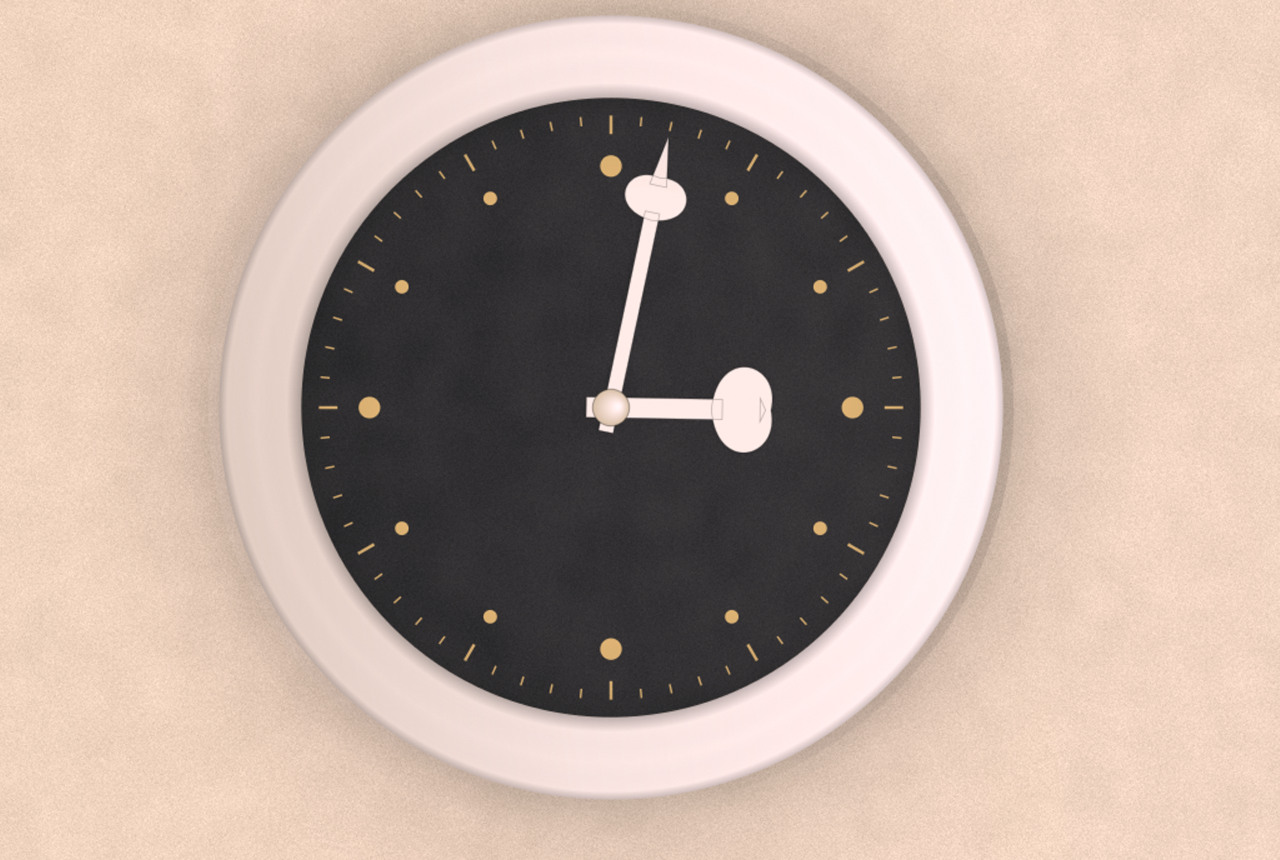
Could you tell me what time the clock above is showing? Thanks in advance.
3:02
